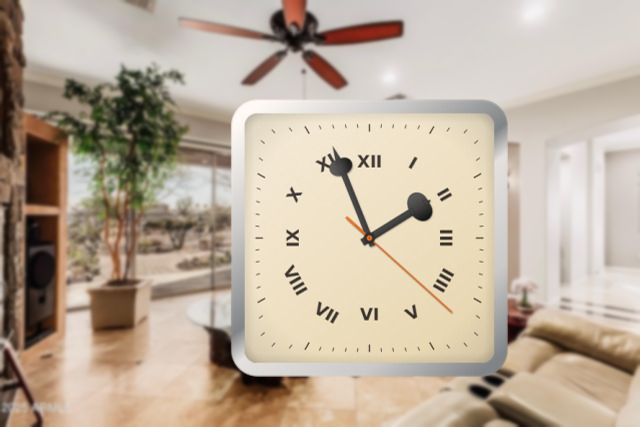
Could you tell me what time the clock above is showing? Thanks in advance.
1:56:22
